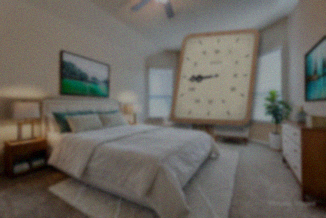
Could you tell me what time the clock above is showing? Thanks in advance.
8:44
